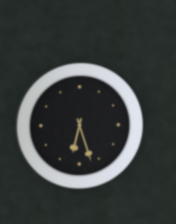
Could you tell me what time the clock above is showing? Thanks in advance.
6:27
